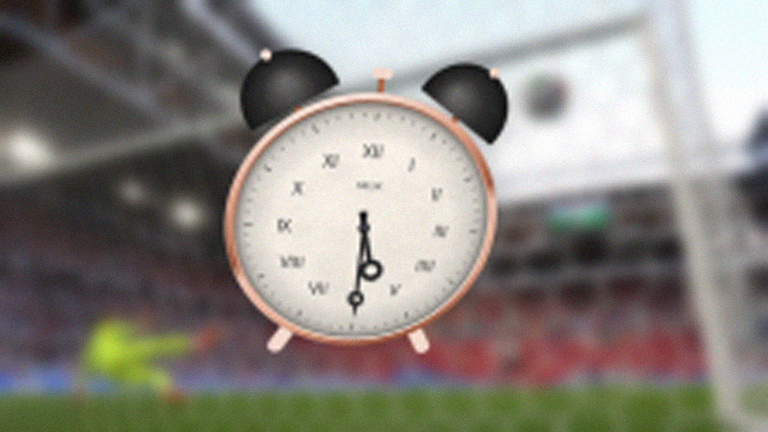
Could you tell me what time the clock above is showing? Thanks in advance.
5:30
